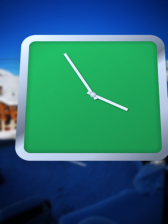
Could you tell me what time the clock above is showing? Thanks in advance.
3:55
